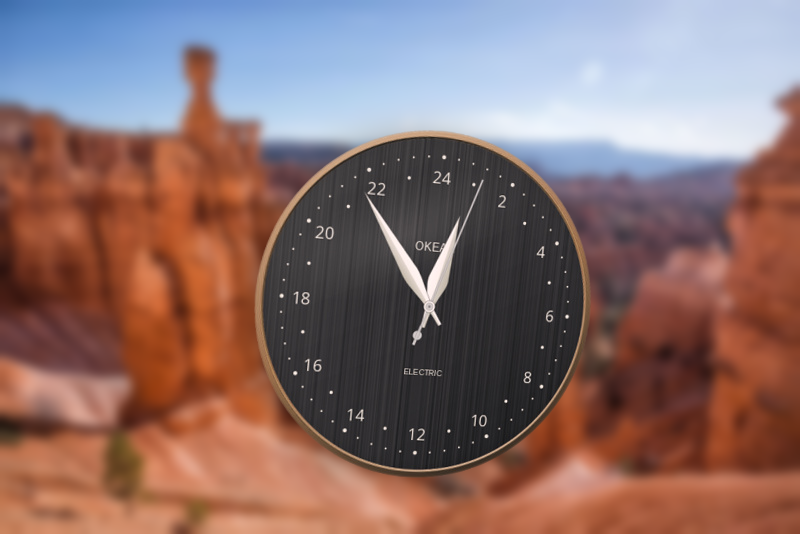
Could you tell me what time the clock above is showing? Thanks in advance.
0:54:03
